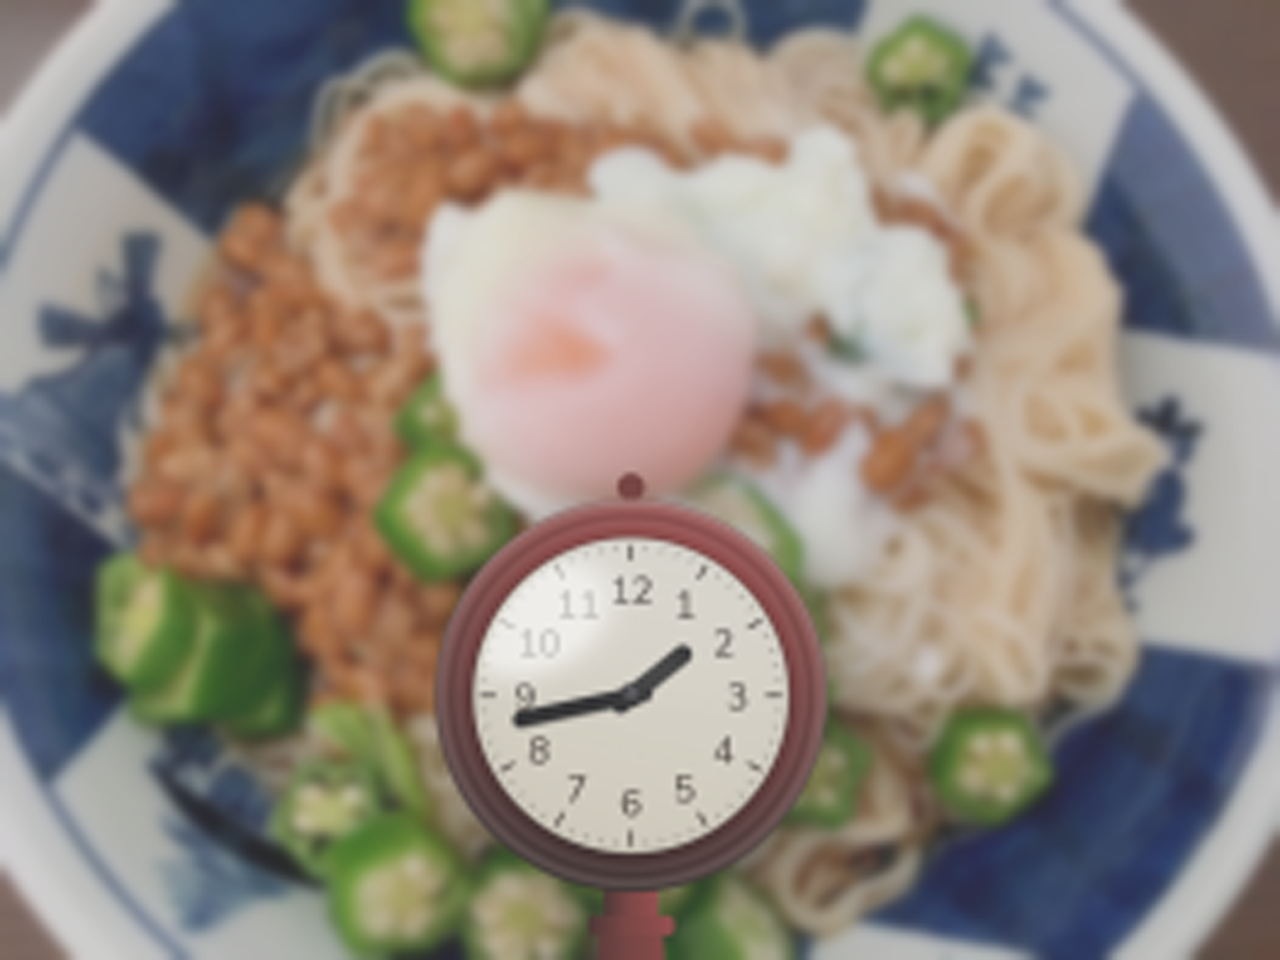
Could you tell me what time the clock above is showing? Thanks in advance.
1:43
